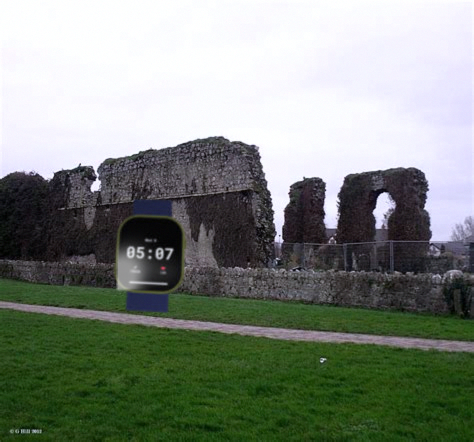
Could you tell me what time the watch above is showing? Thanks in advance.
5:07
